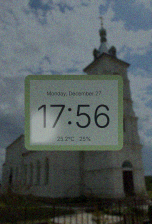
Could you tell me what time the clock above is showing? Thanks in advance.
17:56
